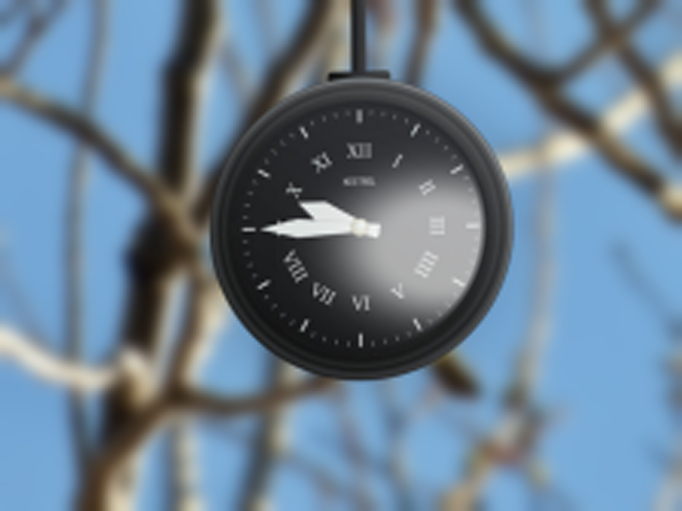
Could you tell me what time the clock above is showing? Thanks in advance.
9:45
